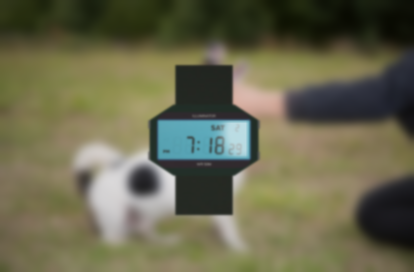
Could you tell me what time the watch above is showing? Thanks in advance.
7:18:29
